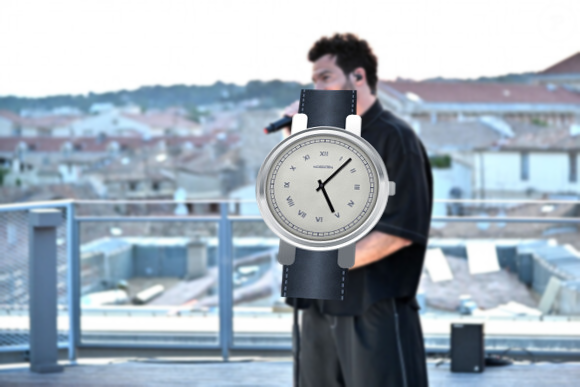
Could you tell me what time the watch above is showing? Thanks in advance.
5:07
